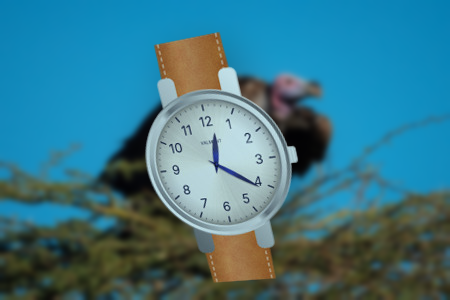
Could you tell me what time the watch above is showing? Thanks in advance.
12:21
